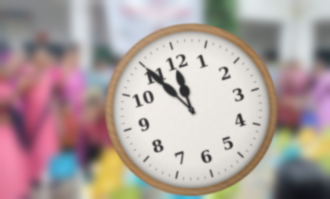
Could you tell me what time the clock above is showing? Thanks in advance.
11:55
